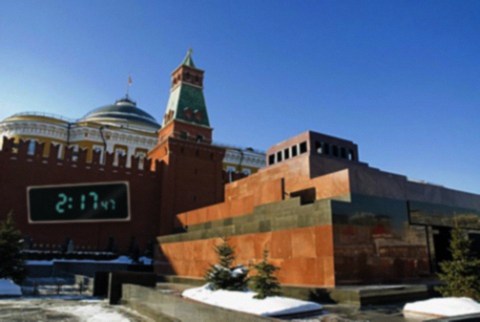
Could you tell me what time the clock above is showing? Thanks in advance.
2:17
